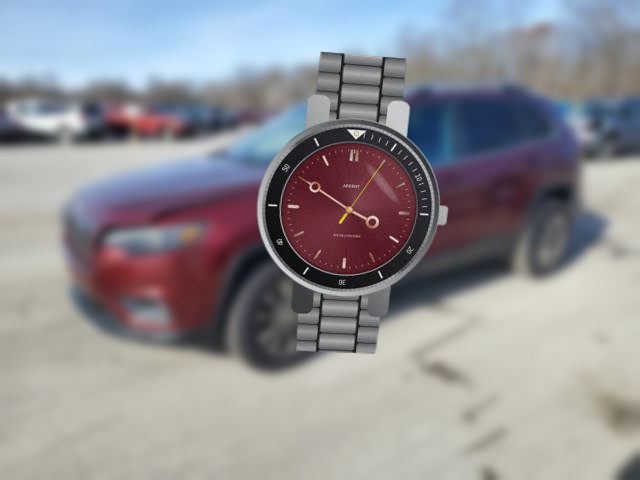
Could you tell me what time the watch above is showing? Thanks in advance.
3:50:05
